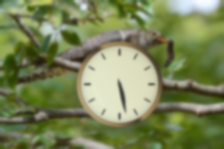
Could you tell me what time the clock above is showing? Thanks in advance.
5:28
